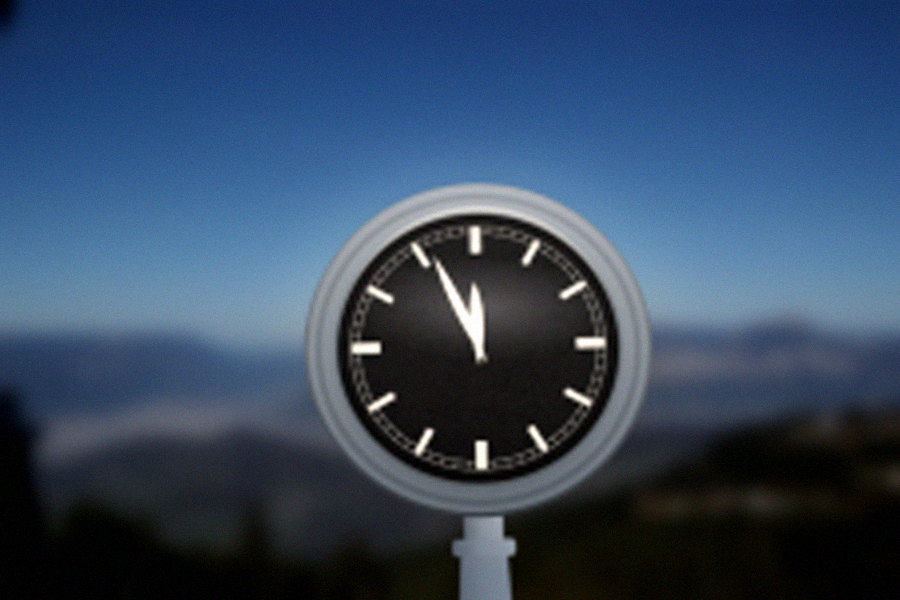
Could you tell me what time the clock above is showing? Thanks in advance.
11:56
